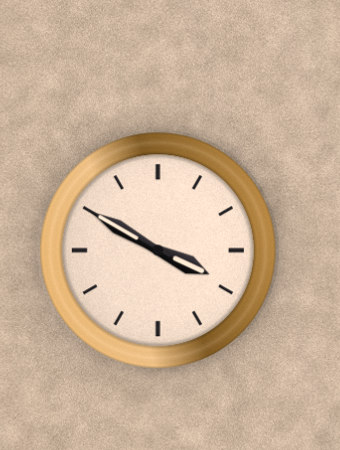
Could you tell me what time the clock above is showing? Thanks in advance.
3:50
